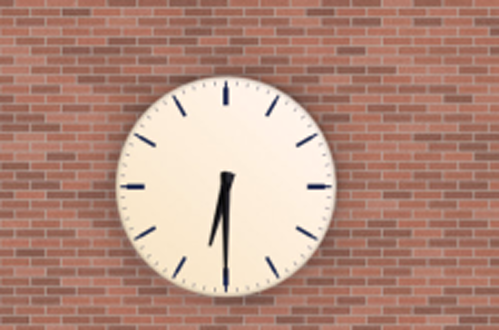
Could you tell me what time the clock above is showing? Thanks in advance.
6:30
